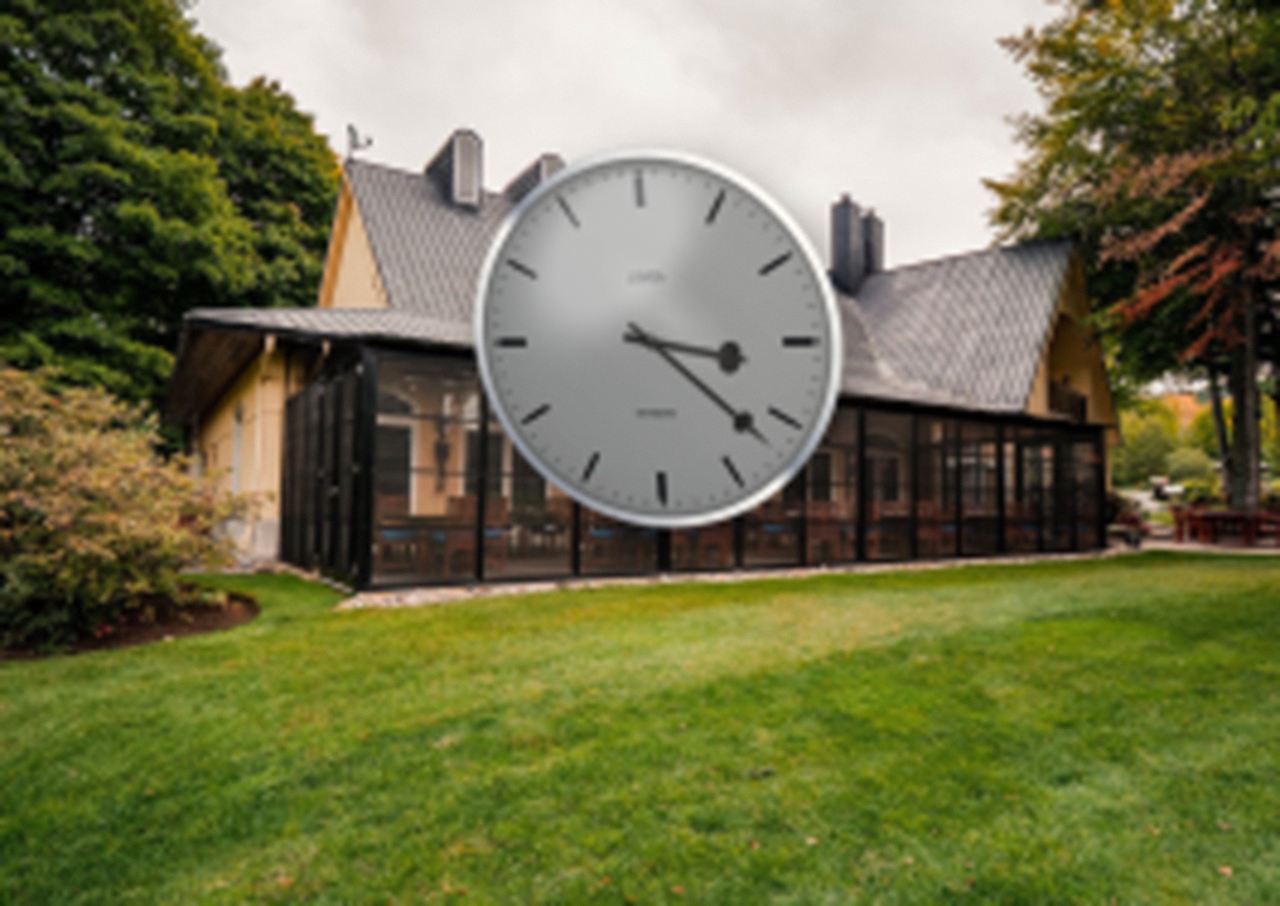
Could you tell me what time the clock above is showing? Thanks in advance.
3:22
